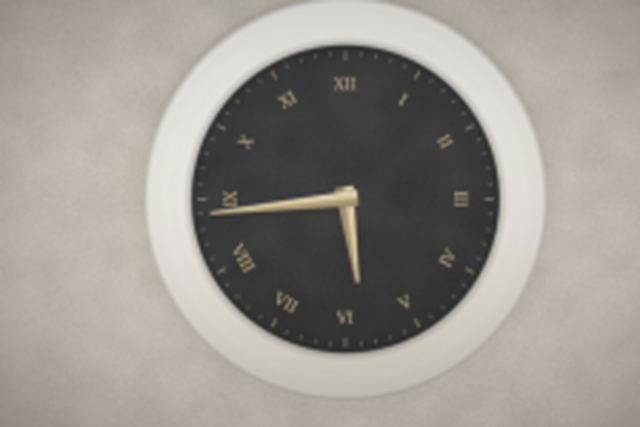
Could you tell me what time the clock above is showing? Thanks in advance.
5:44
